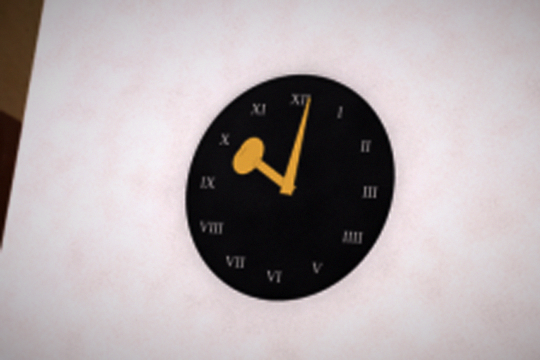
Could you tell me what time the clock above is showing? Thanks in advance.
10:01
